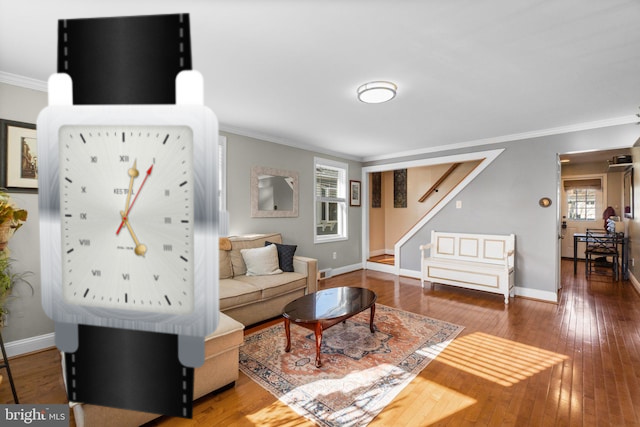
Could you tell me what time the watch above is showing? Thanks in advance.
5:02:05
